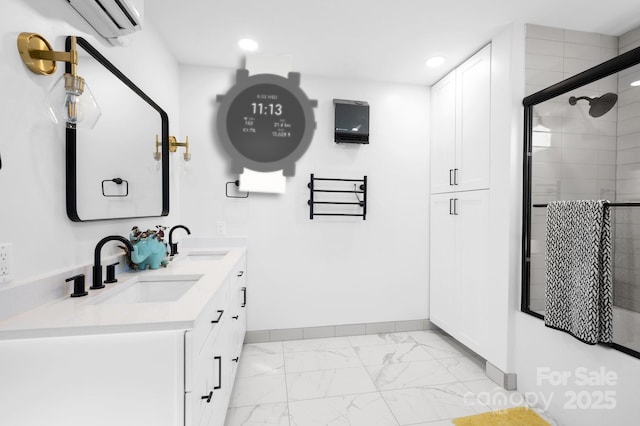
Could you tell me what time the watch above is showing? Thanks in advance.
11:13
